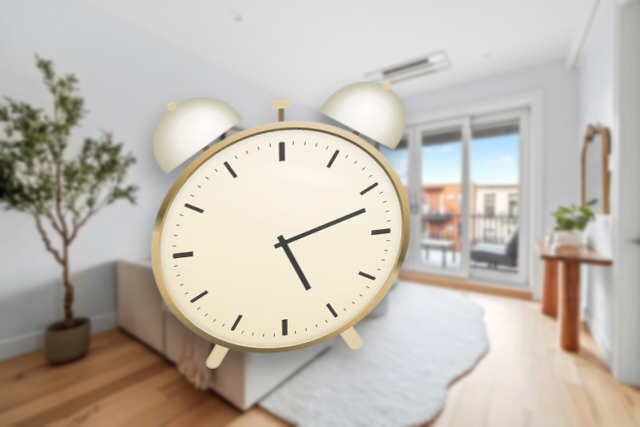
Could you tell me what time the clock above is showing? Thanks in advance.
5:12
